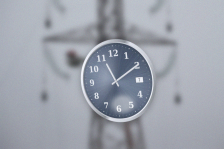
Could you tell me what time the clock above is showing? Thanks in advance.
11:10
